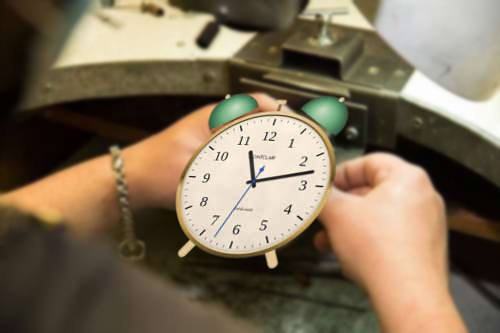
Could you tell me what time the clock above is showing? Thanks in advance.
11:12:33
